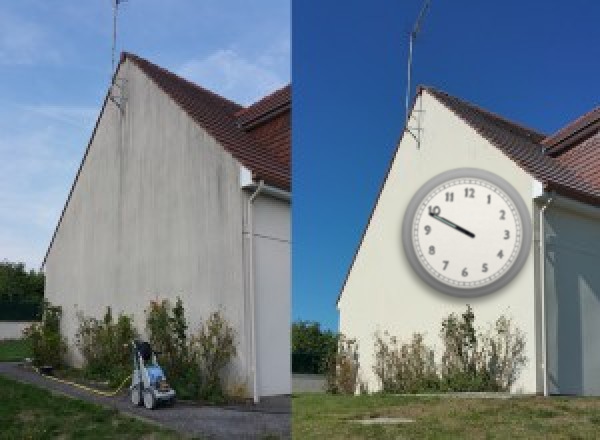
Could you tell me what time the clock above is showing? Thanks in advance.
9:49
